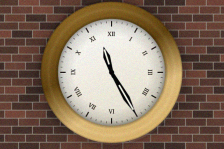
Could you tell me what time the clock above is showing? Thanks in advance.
11:25
